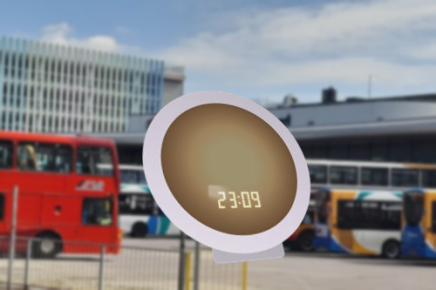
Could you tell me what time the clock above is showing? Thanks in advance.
23:09
